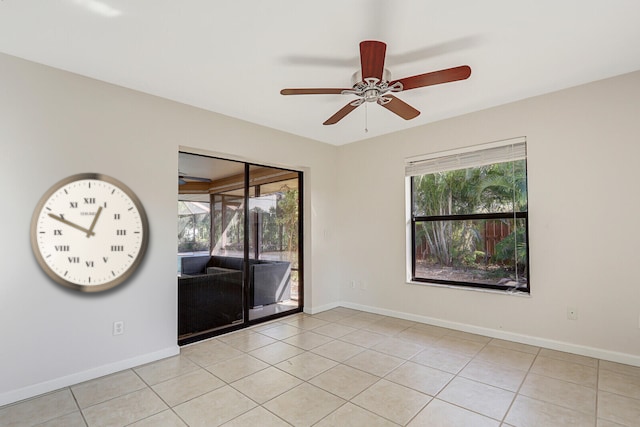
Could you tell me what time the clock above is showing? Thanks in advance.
12:49
